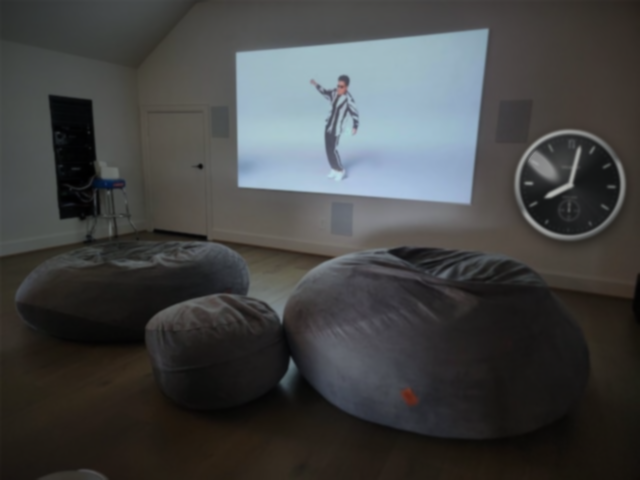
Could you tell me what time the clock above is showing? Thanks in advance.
8:02
